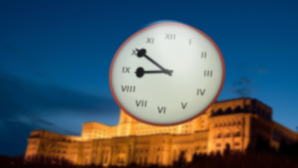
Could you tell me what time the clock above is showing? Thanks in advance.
8:51
